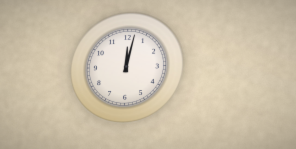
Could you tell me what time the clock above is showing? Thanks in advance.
12:02
